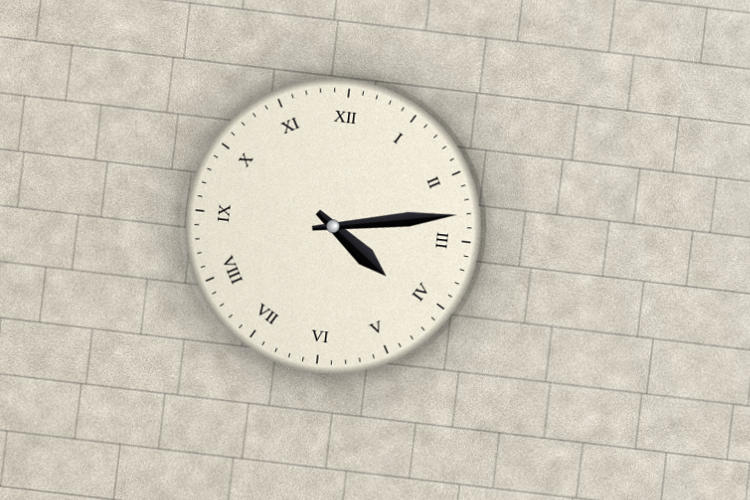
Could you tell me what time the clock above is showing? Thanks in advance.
4:13
